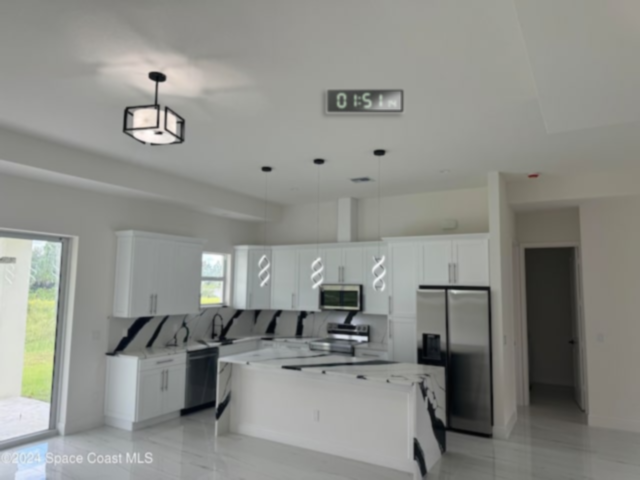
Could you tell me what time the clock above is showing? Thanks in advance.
1:51
